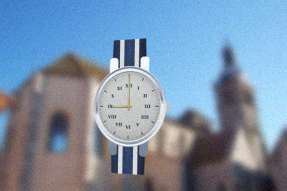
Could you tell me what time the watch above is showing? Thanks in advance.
9:00
